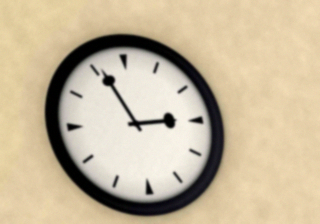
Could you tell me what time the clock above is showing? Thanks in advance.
2:56
